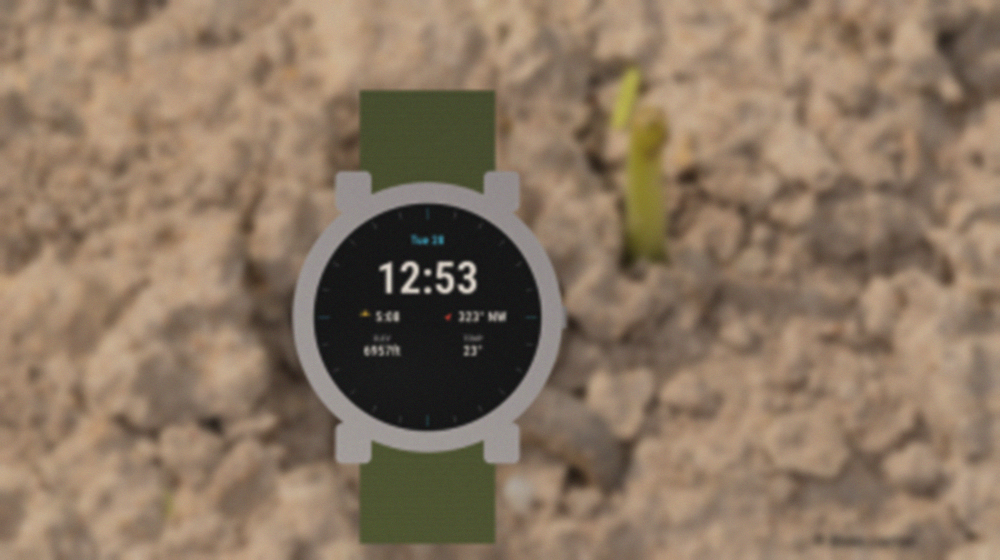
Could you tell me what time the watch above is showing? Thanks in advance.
12:53
